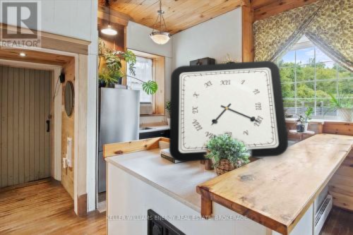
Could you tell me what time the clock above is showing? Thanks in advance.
7:20
